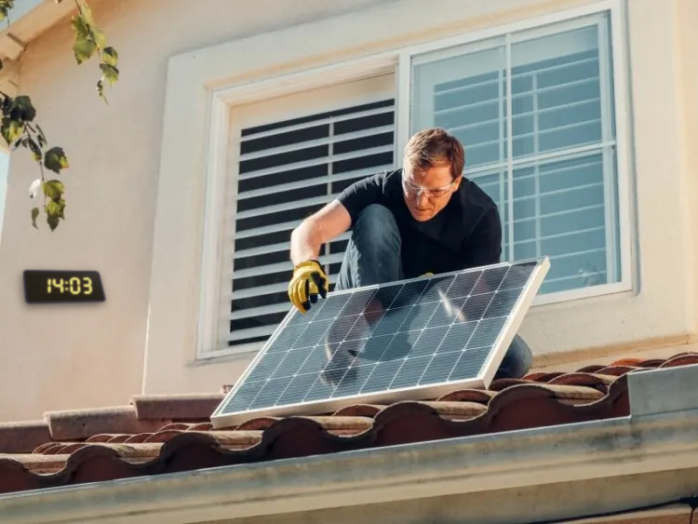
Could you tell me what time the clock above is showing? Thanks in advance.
14:03
